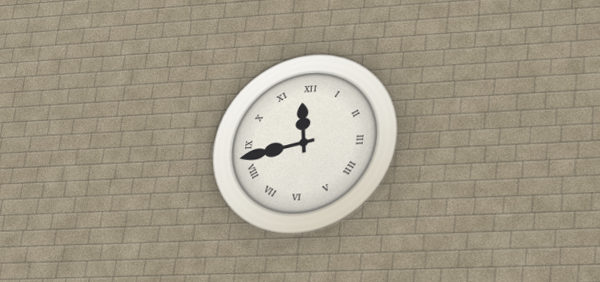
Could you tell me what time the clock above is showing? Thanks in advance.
11:43
